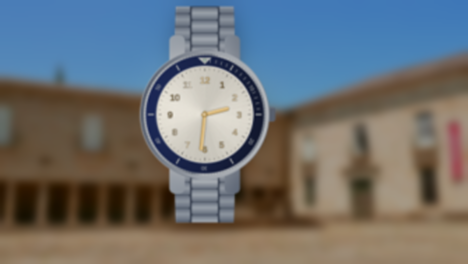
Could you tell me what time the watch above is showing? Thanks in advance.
2:31
